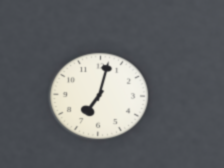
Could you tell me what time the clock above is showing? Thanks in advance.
7:02
